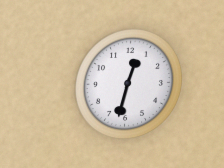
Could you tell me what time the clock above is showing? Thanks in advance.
12:32
